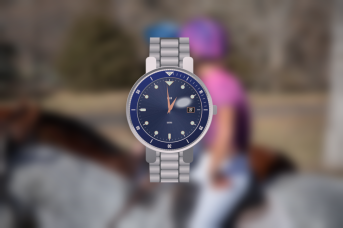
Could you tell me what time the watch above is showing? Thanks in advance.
12:59
